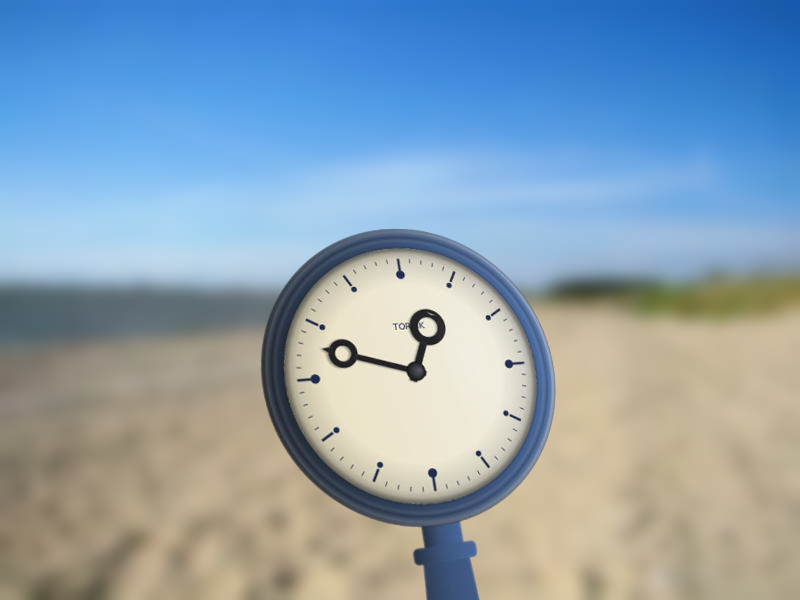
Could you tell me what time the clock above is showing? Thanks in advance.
12:48
